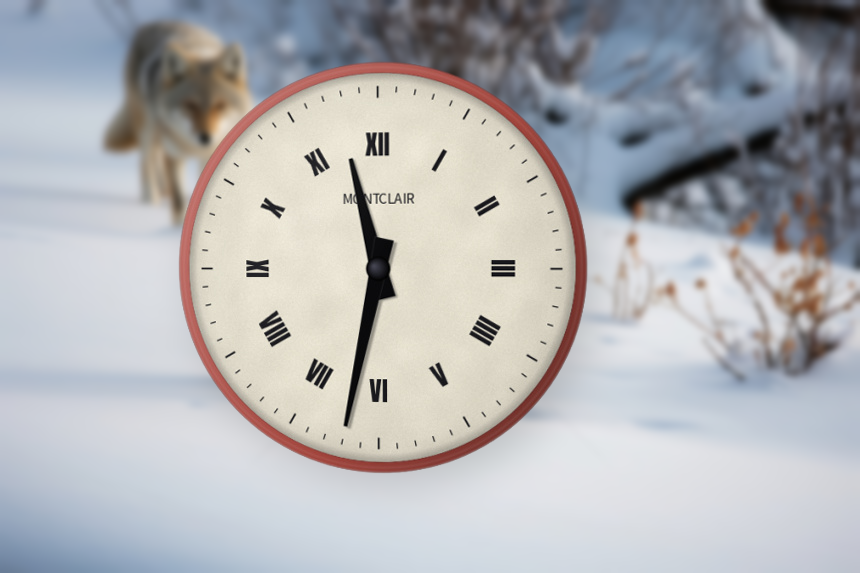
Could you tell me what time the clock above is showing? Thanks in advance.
11:32
